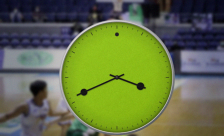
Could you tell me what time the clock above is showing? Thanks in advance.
3:41
